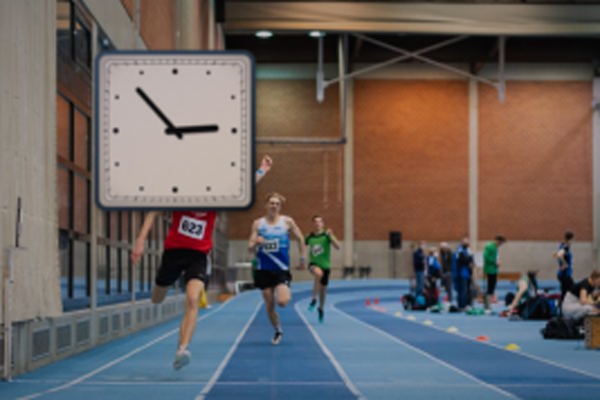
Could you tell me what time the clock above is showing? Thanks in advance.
2:53
